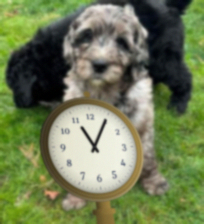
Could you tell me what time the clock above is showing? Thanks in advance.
11:05
